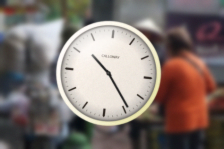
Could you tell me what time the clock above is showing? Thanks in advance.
10:24
